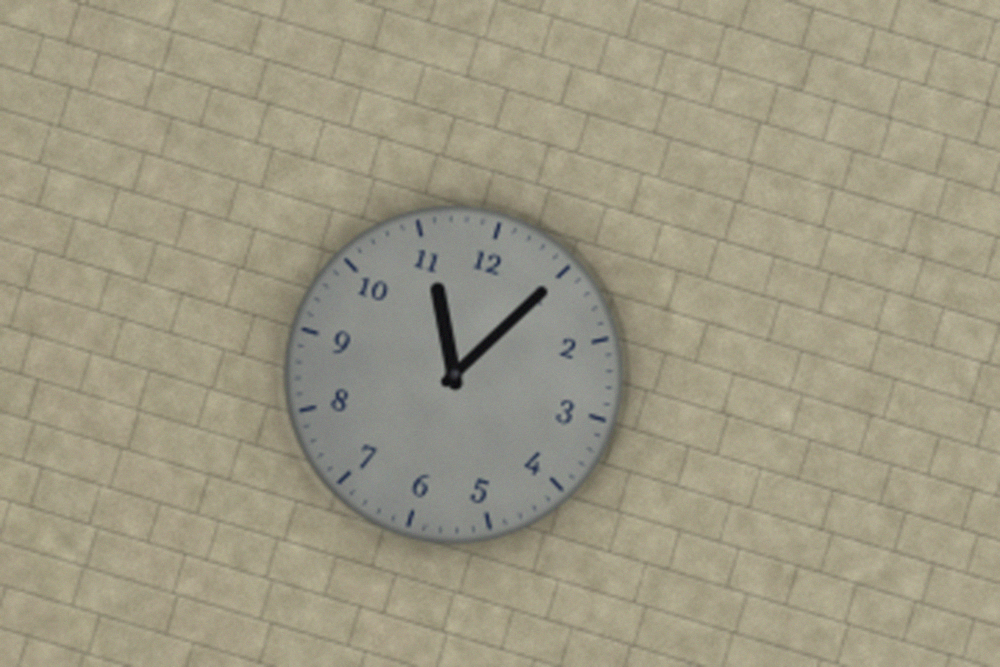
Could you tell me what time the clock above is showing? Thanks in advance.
11:05
